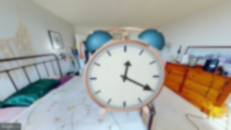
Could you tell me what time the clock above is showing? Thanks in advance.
12:20
